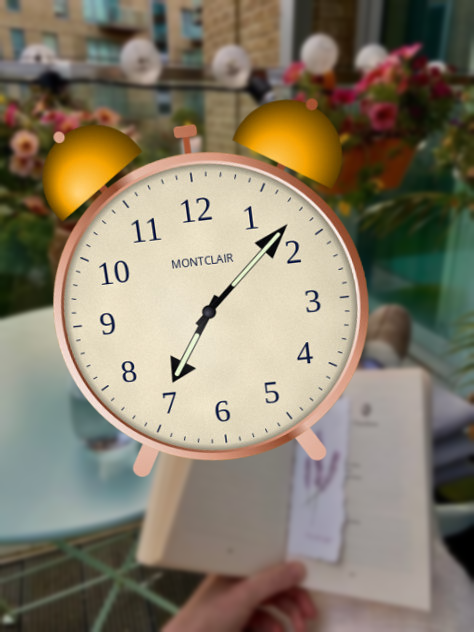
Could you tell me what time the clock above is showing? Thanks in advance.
7:08
